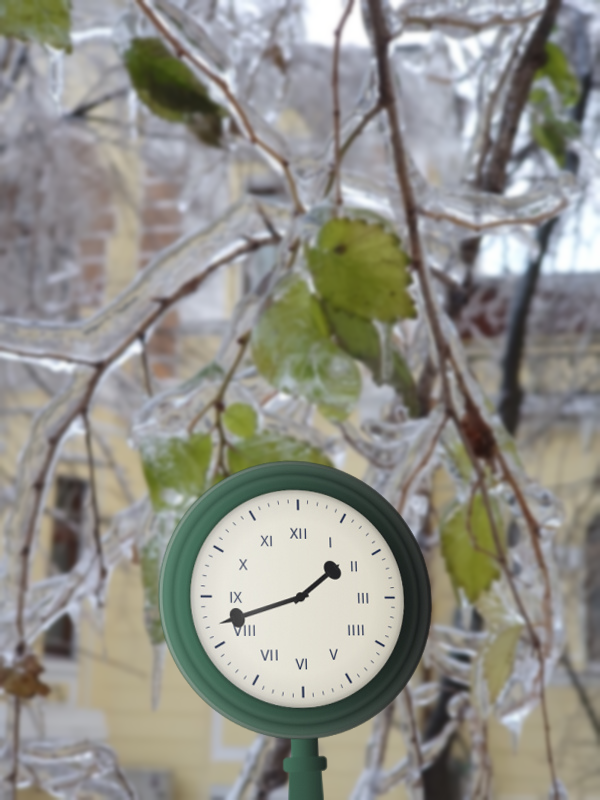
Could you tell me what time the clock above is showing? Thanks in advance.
1:42
